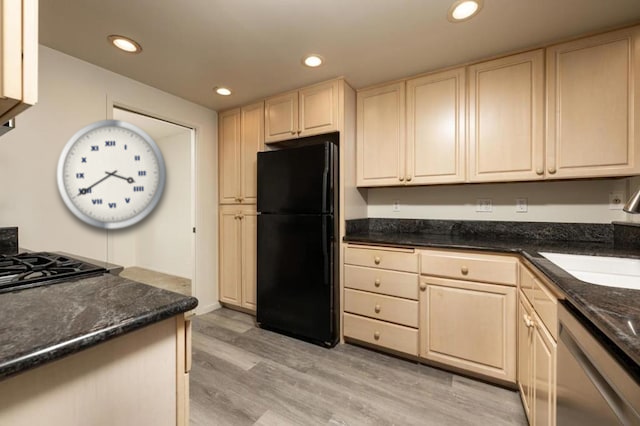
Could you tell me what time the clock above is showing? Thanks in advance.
3:40
